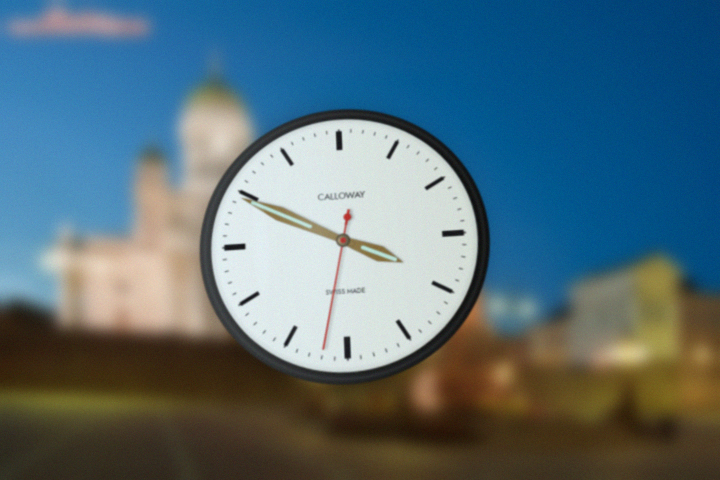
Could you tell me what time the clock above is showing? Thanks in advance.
3:49:32
